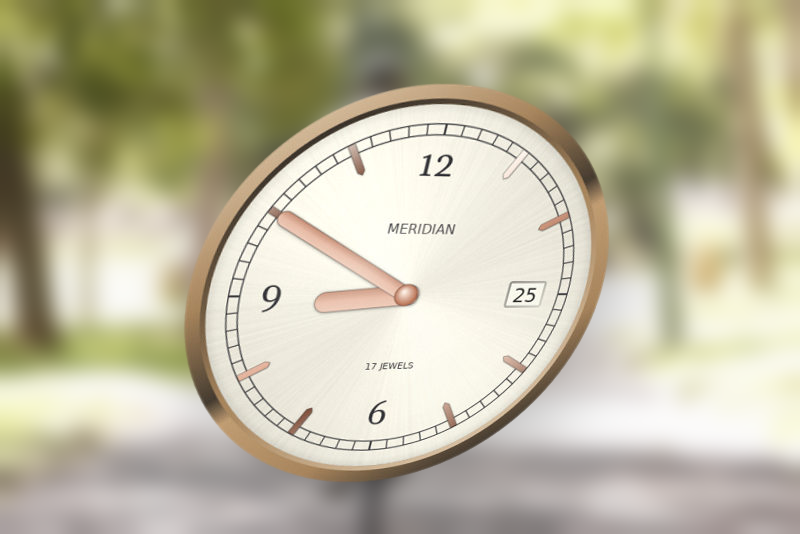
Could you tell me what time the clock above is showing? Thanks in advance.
8:50
